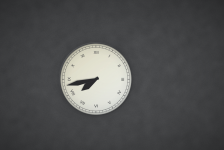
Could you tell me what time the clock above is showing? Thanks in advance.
7:43
